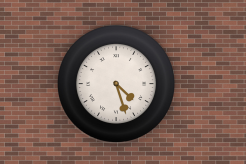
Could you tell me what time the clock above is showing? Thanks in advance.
4:27
